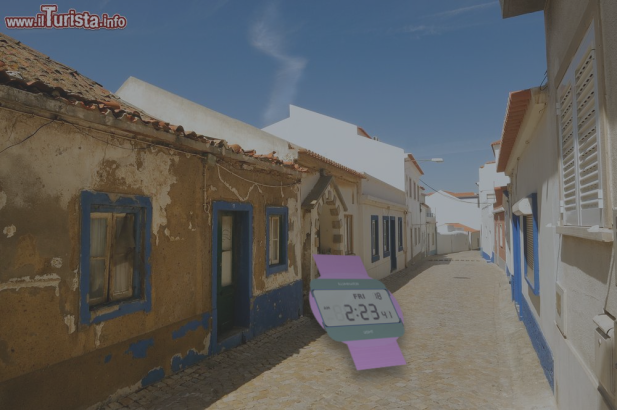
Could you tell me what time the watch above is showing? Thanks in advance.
2:23:41
